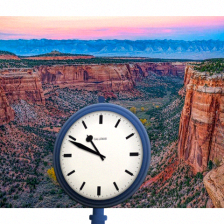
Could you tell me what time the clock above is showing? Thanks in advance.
10:49
